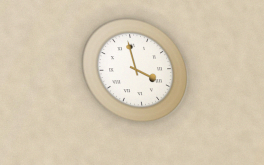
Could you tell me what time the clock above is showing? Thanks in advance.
3:59
